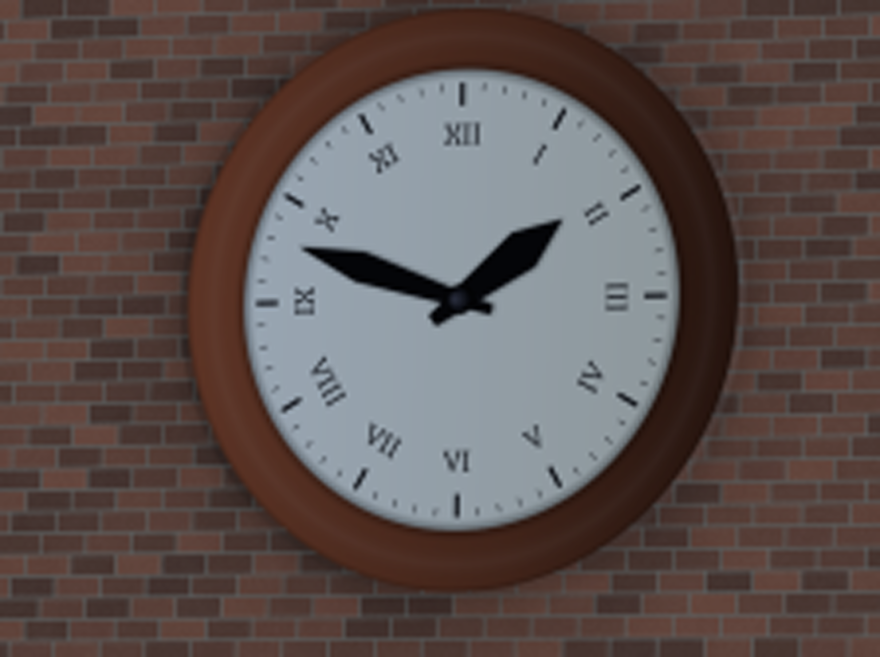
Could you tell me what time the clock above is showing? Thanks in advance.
1:48
